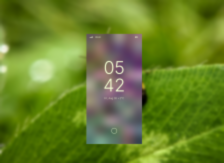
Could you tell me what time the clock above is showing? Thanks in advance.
5:42
